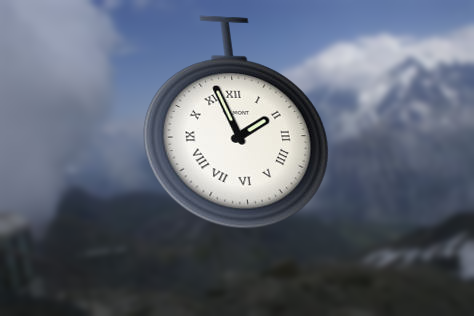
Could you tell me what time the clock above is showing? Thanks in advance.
1:57
